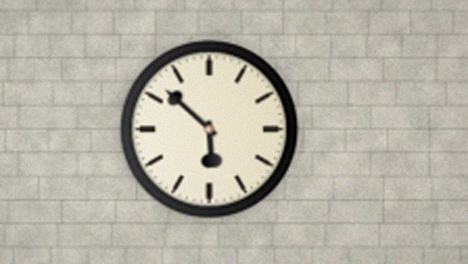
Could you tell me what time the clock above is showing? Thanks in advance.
5:52
